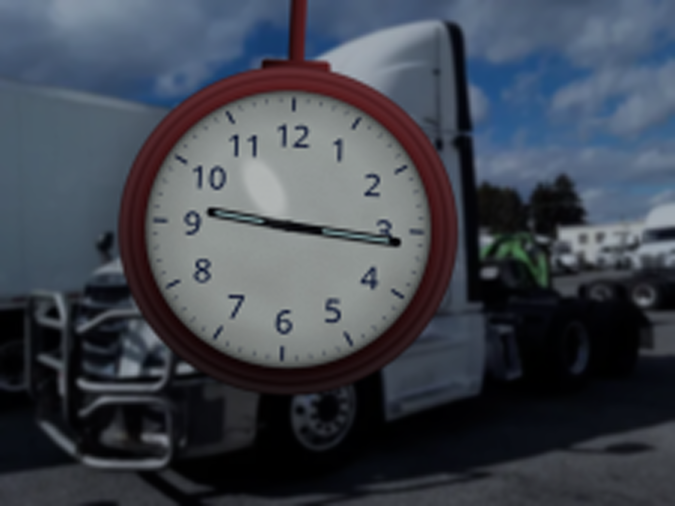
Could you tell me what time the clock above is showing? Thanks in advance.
9:16
